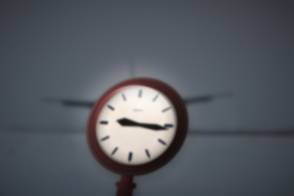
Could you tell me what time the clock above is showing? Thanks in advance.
9:16
